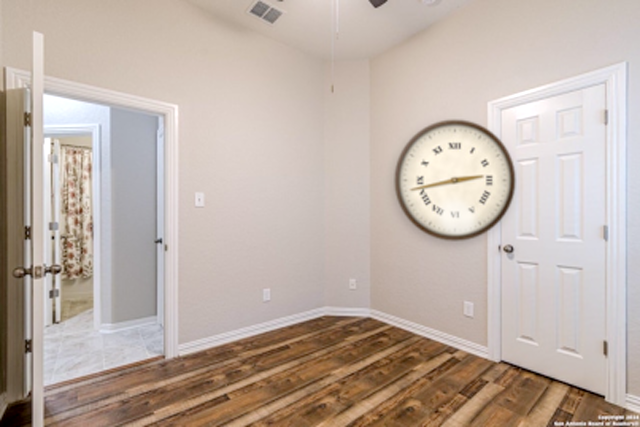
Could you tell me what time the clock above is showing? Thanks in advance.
2:43
